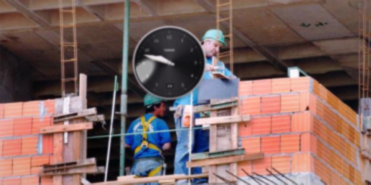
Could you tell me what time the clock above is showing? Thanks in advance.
9:48
